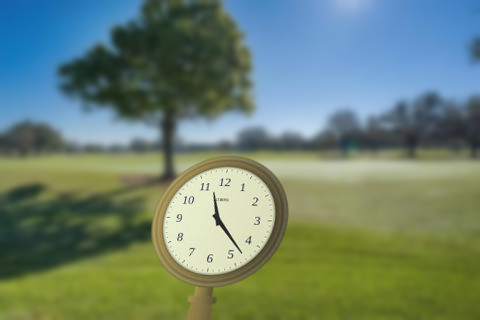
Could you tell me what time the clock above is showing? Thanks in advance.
11:23
